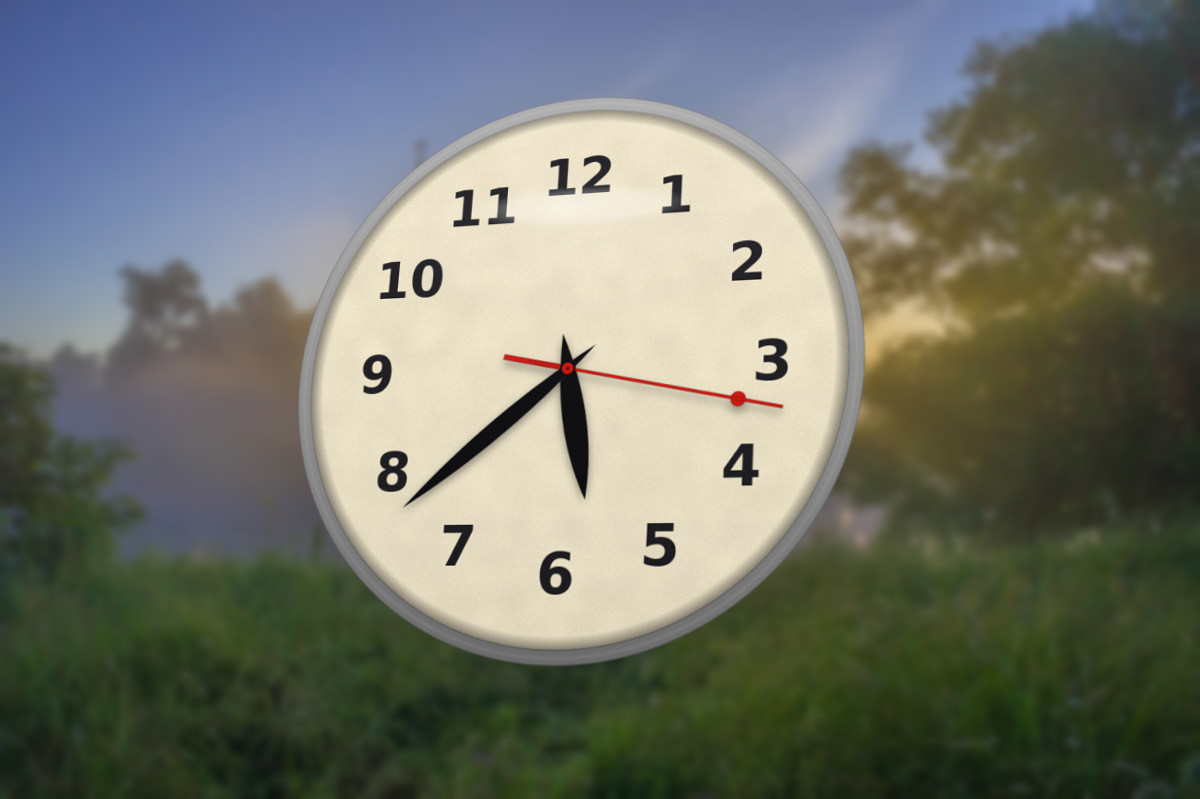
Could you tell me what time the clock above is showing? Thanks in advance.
5:38:17
